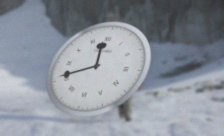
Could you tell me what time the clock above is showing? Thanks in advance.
11:41
